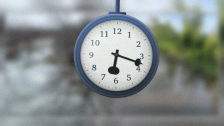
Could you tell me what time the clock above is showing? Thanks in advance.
6:18
